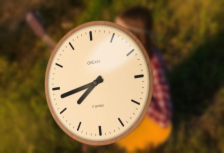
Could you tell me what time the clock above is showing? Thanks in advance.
7:43
